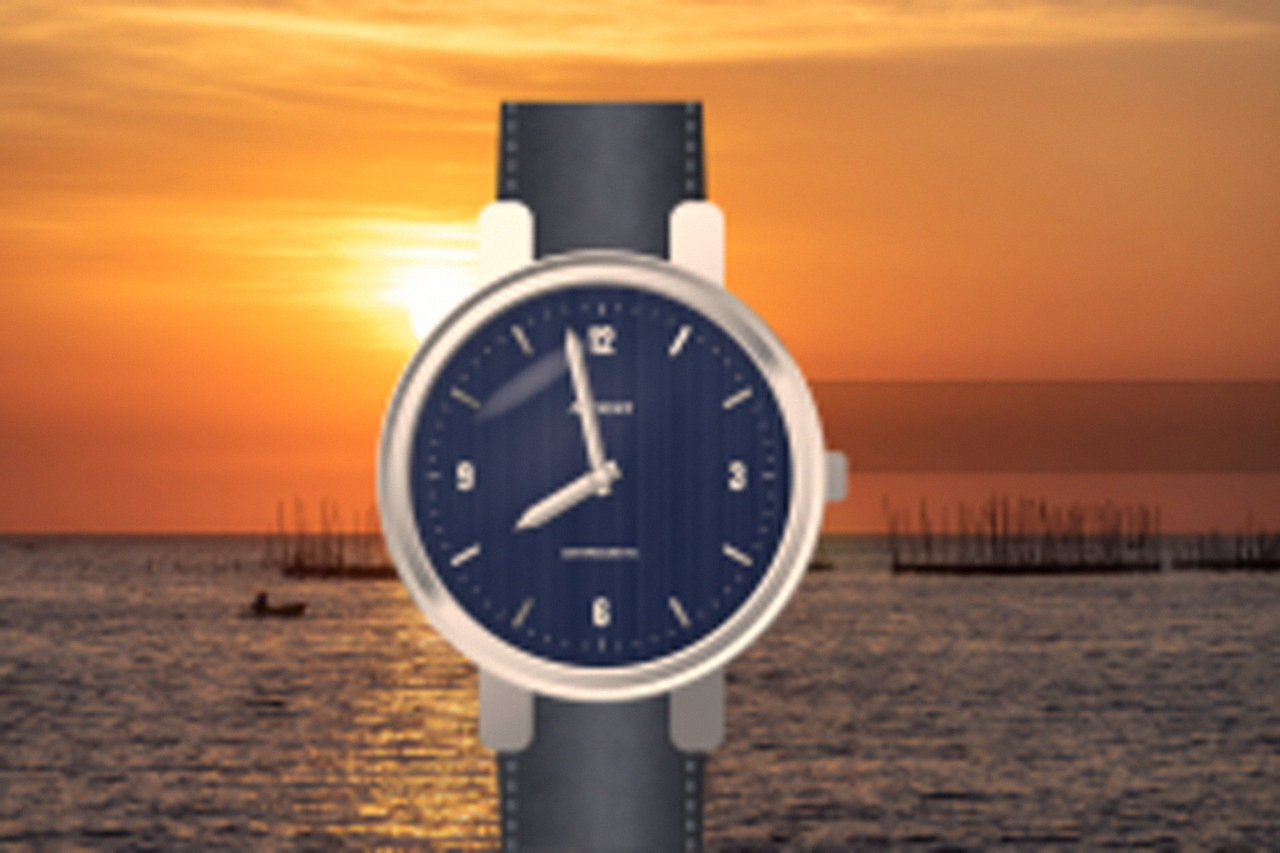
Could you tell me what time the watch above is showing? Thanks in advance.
7:58
